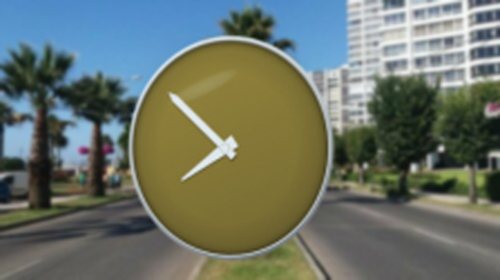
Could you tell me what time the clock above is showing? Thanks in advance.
7:52
